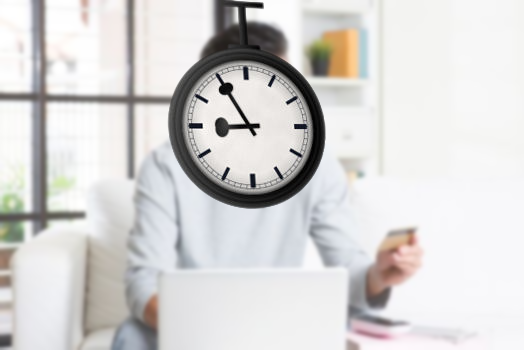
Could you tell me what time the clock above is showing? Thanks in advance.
8:55
